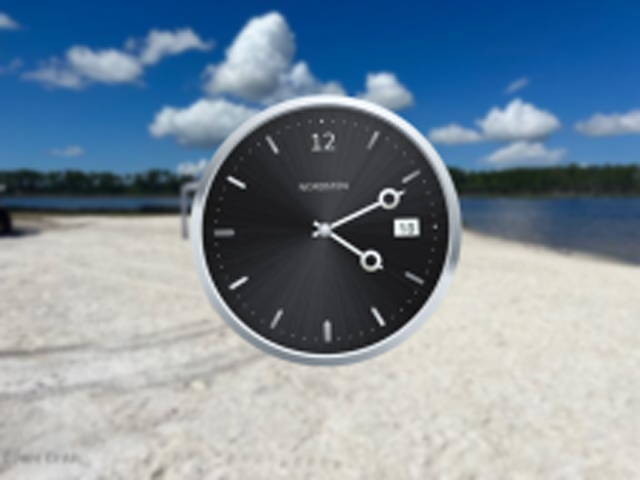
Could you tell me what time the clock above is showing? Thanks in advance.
4:11
